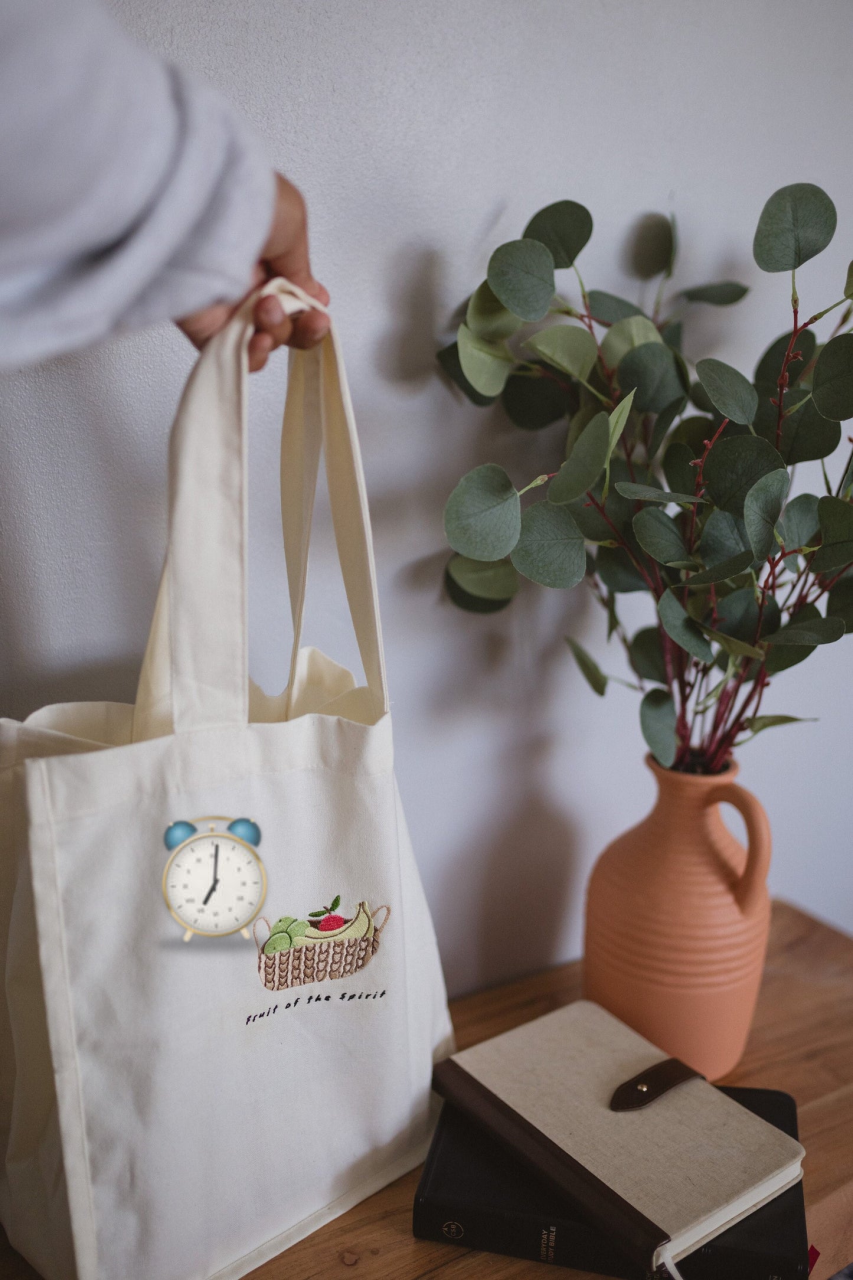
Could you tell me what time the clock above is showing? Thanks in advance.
7:01
